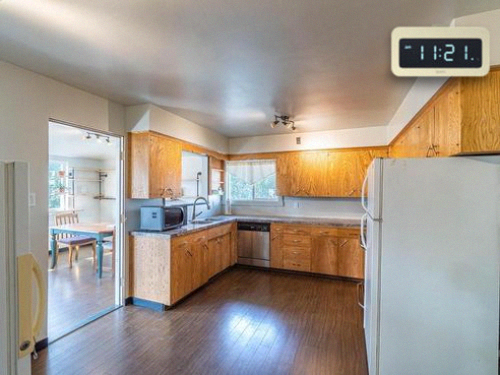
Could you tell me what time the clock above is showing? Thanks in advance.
11:21
